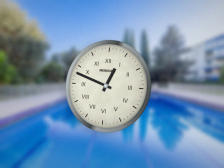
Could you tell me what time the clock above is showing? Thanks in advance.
12:48
